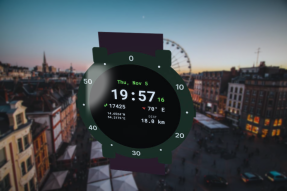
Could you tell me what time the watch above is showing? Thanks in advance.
19:57
